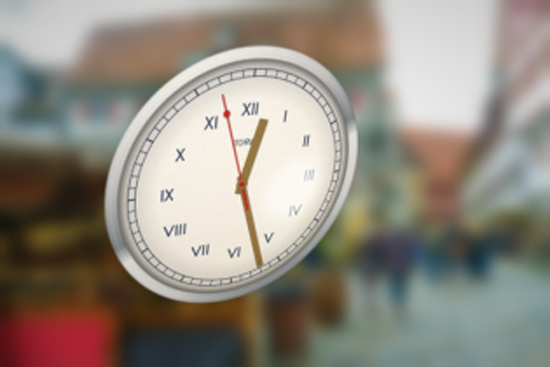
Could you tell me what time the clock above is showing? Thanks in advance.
12:26:57
